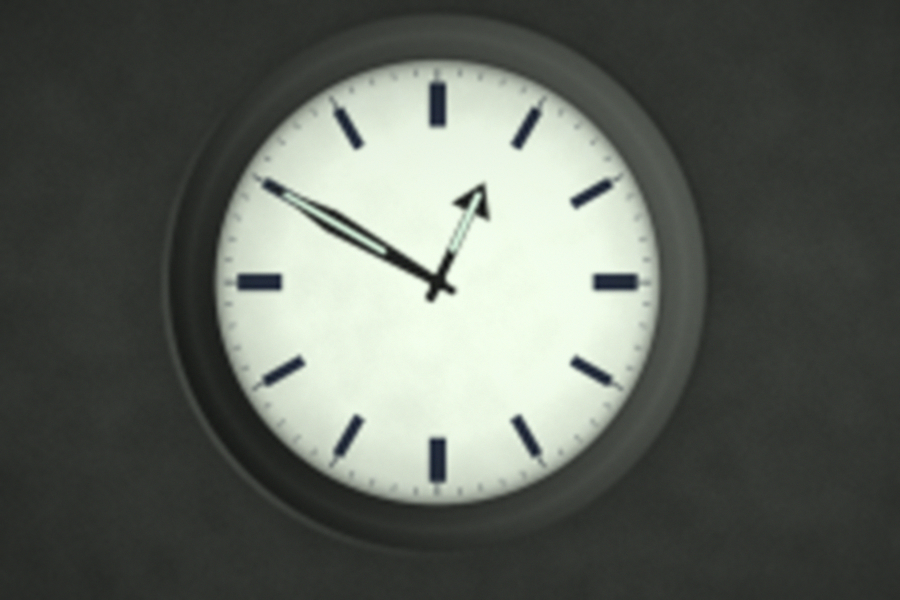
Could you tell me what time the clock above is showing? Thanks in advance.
12:50
